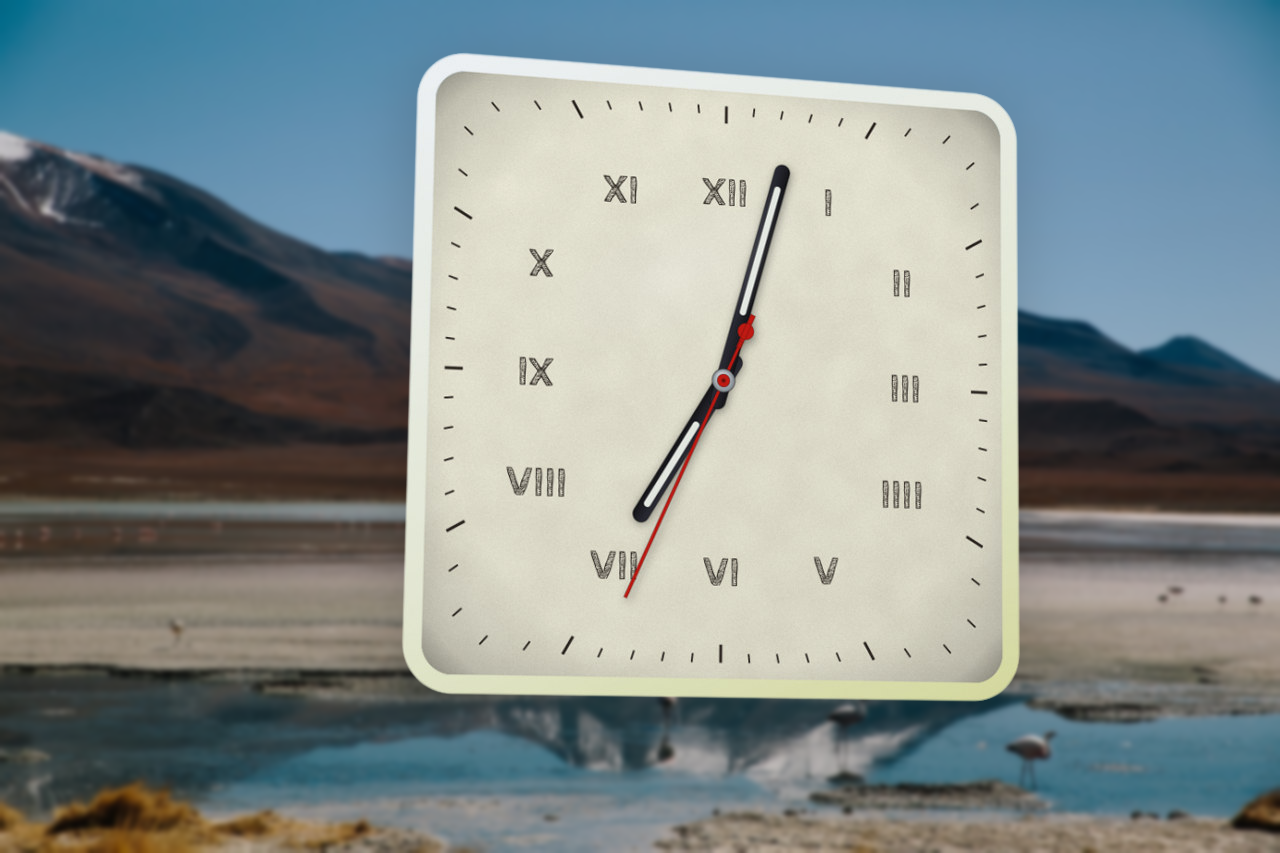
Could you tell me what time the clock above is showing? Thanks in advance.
7:02:34
